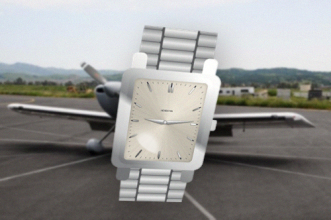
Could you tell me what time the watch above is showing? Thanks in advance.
9:14
